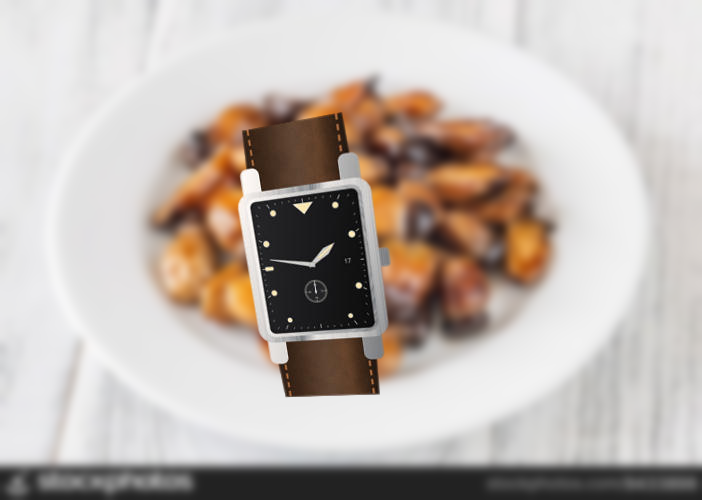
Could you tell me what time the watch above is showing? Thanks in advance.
1:47
